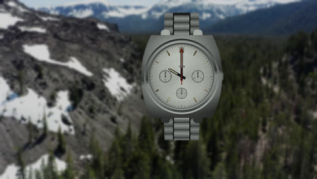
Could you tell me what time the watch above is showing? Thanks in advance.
10:00
